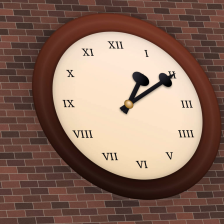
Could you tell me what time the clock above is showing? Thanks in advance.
1:10
